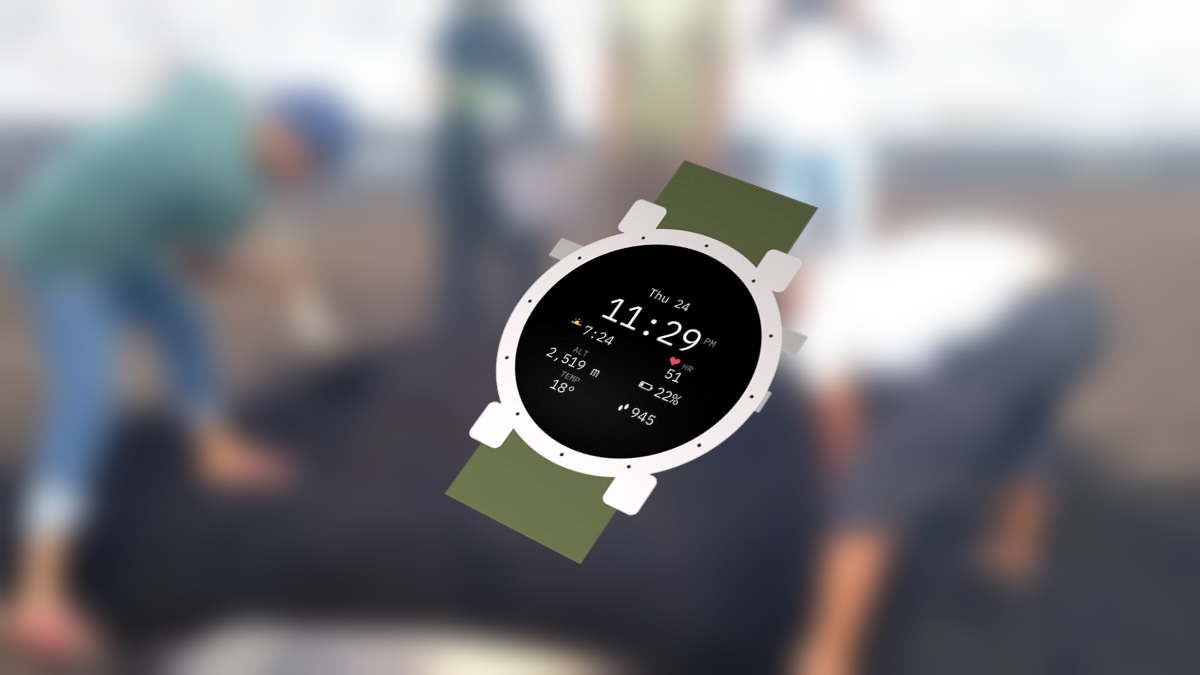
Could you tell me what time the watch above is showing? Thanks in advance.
11:29
